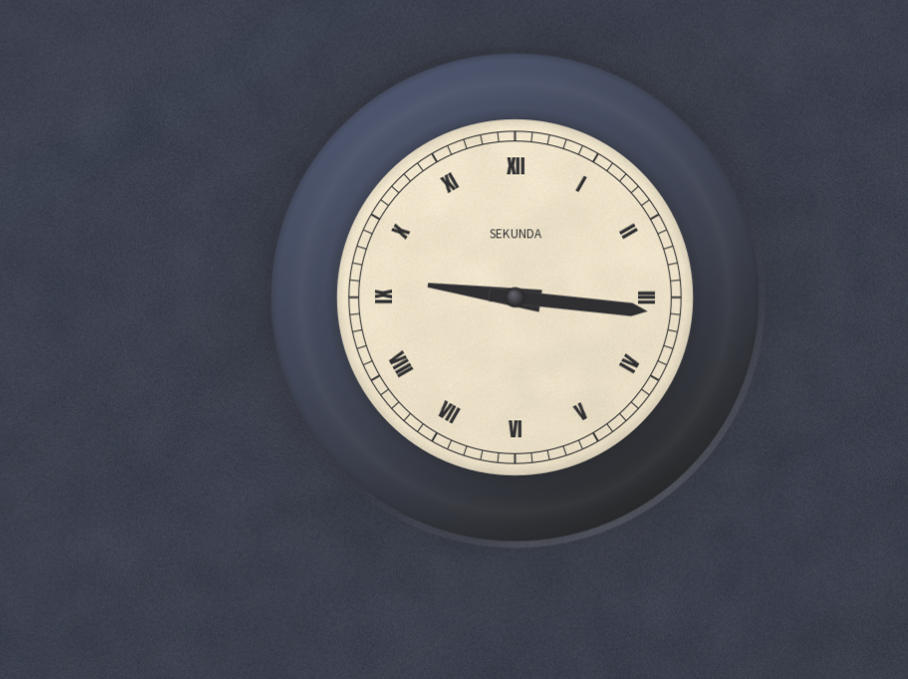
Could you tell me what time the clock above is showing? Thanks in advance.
9:16
